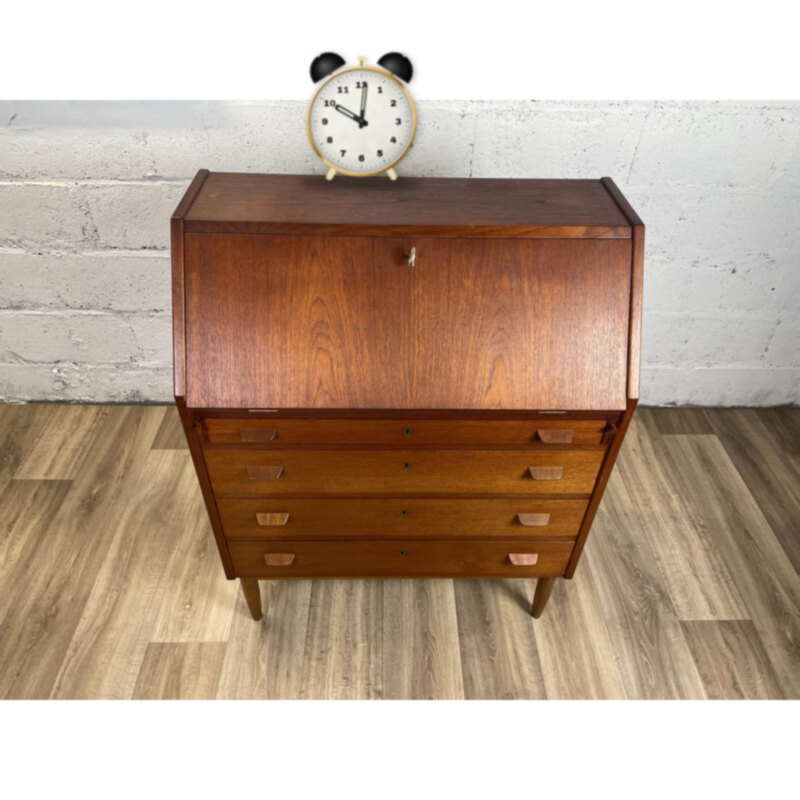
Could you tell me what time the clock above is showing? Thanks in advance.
10:01
